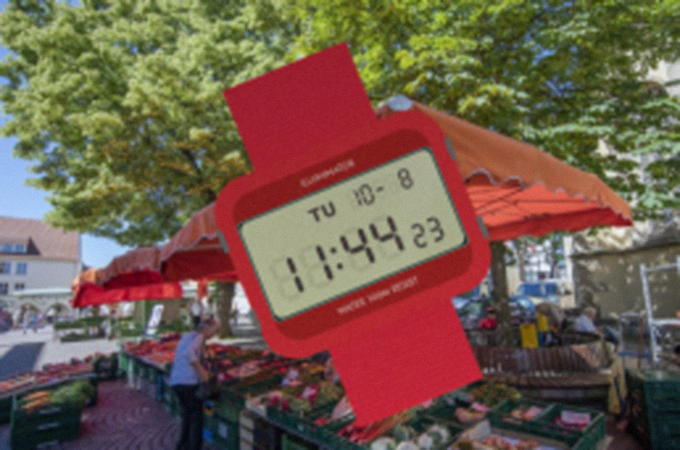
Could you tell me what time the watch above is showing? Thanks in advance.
11:44:23
